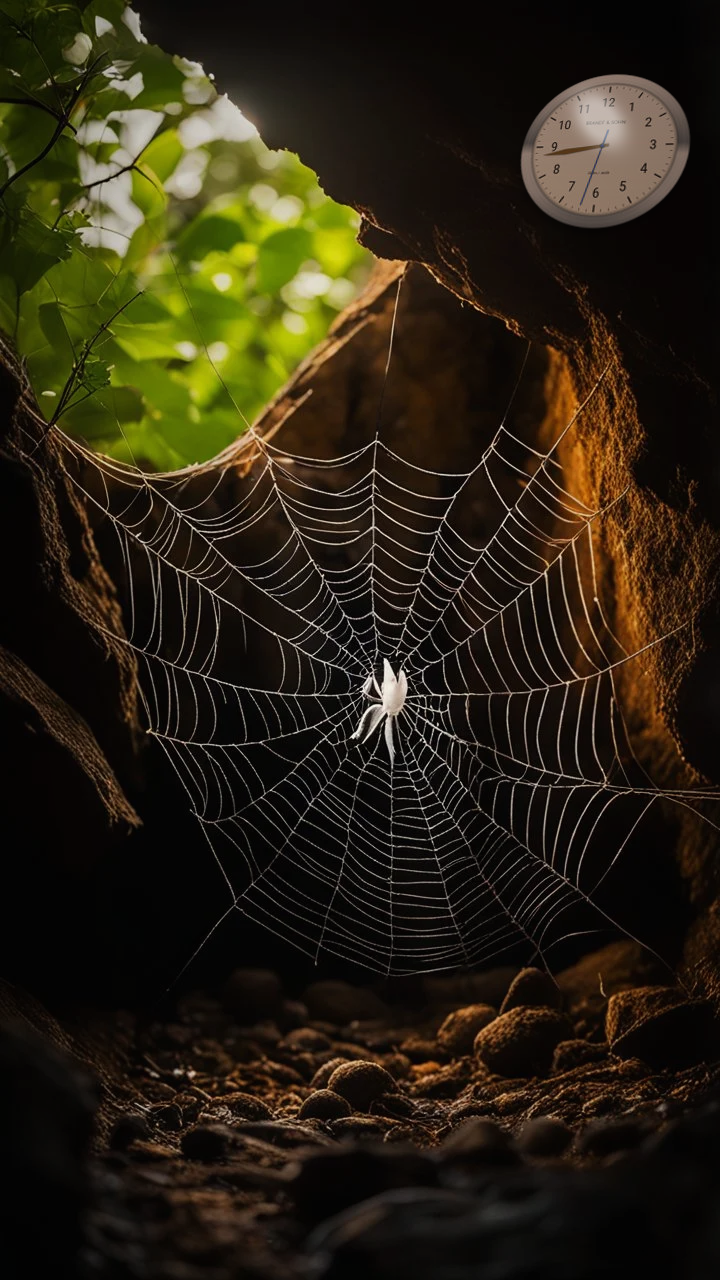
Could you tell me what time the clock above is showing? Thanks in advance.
8:43:32
